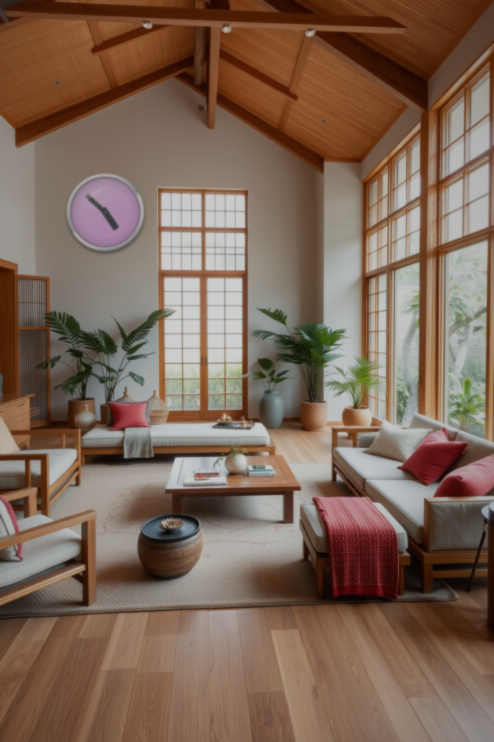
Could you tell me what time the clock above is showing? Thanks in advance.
4:52
